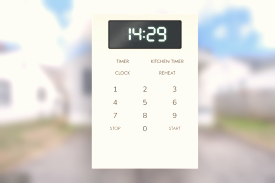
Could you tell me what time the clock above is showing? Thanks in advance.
14:29
